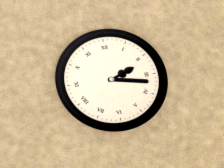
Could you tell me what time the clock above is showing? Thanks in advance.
2:17
